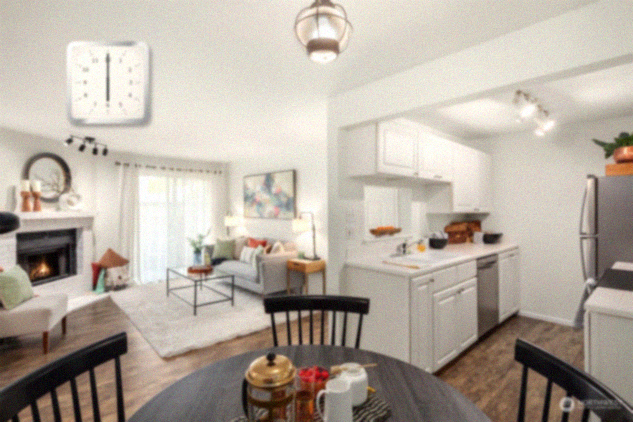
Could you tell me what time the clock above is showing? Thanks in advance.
6:00
